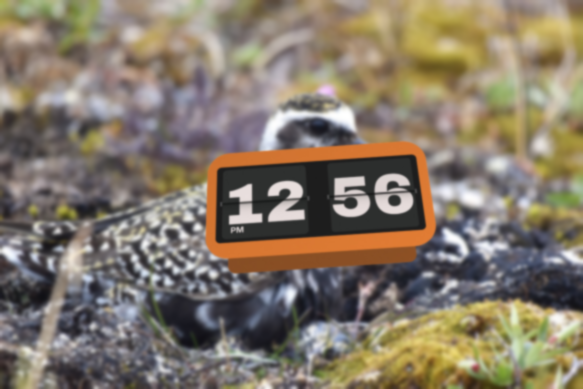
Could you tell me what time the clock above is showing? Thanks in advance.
12:56
